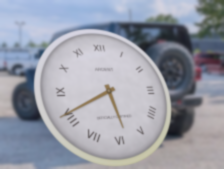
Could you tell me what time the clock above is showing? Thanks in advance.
5:41
